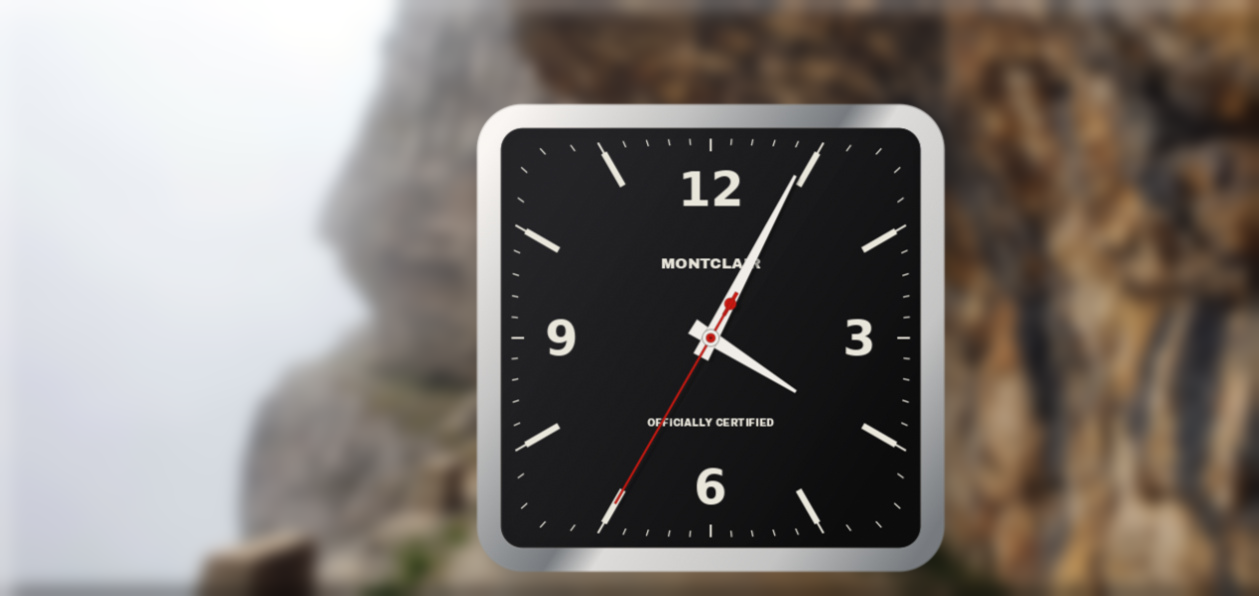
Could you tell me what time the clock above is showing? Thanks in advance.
4:04:35
